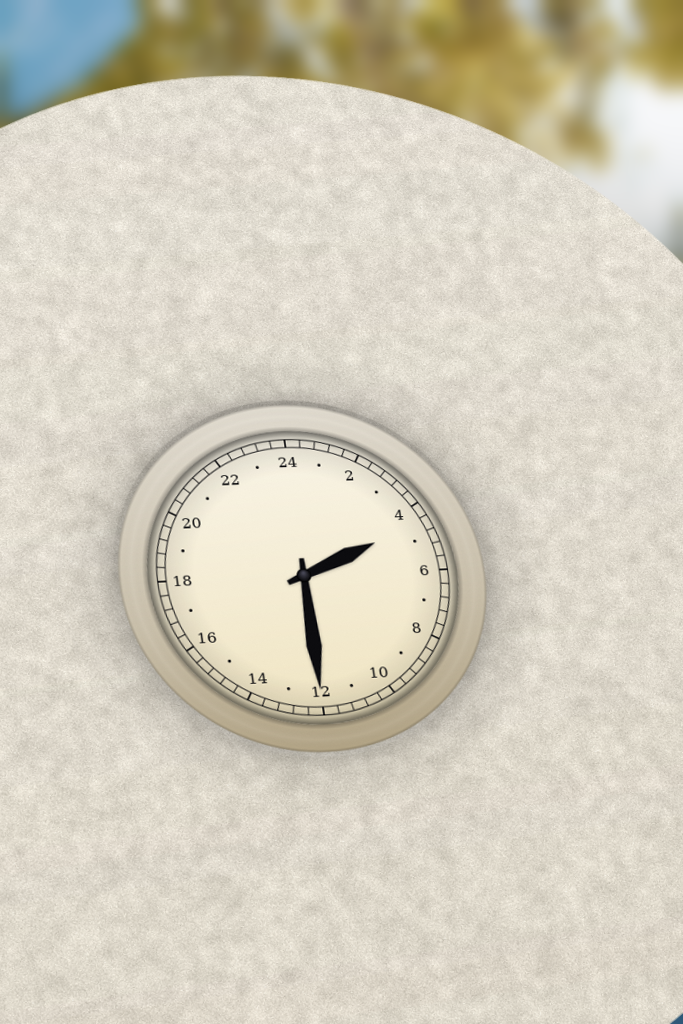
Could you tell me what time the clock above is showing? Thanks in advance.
4:30
